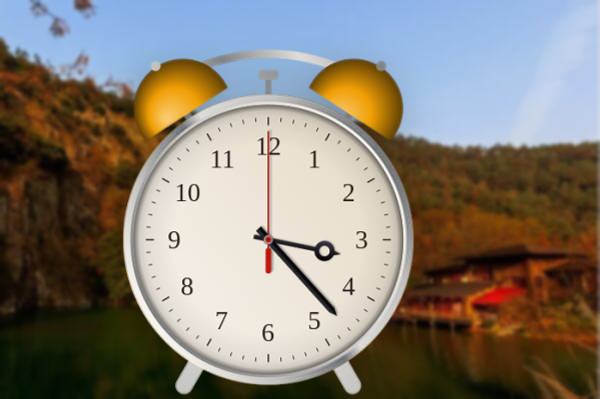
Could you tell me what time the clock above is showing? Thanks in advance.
3:23:00
